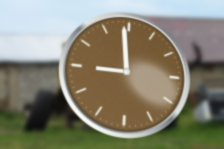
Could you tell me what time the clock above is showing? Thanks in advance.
8:59
